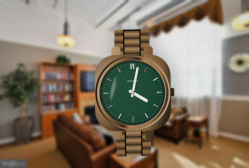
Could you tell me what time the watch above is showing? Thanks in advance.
4:02
